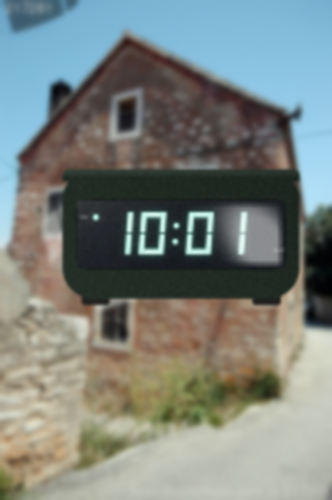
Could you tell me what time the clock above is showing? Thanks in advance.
10:01
